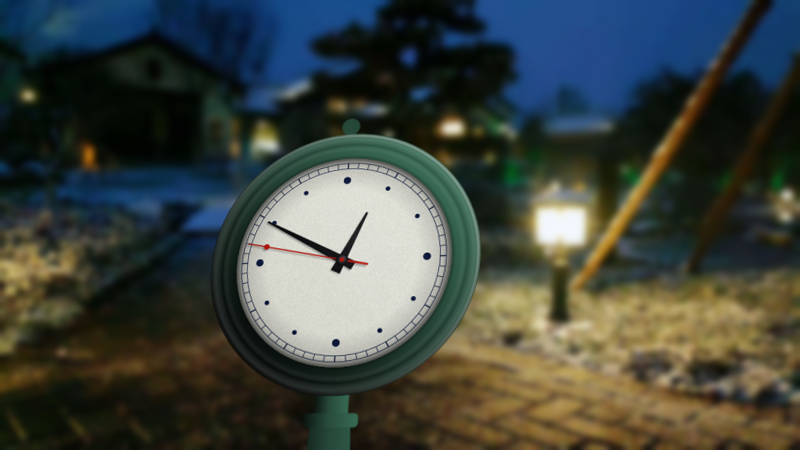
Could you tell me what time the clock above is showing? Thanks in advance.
12:49:47
